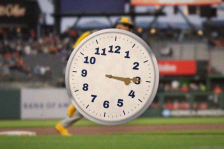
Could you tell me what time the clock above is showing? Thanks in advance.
3:15
